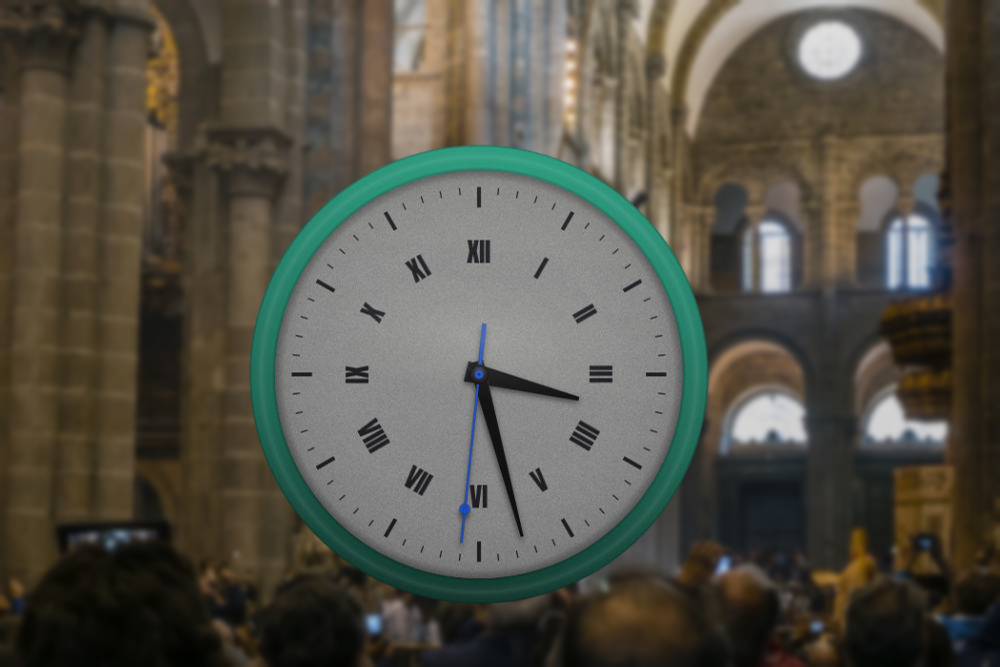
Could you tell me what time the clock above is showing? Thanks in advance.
3:27:31
